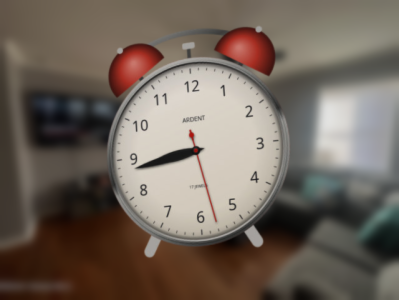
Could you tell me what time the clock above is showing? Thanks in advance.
8:43:28
